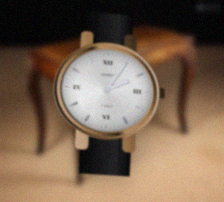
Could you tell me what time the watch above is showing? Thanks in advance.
2:05
